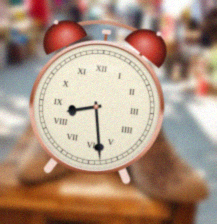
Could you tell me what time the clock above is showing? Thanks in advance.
8:28
